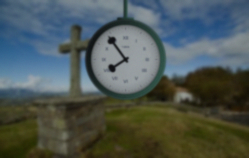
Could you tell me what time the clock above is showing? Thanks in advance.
7:54
